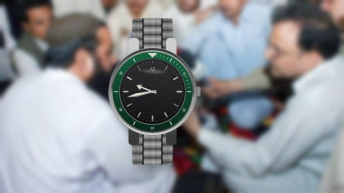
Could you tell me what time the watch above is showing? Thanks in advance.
9:43
